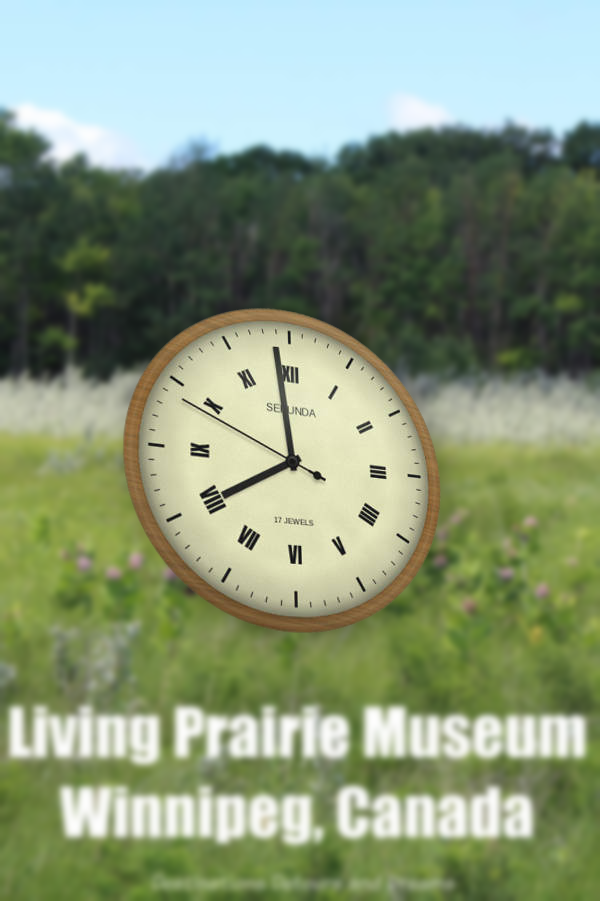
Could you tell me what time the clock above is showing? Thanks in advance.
7:58:49
